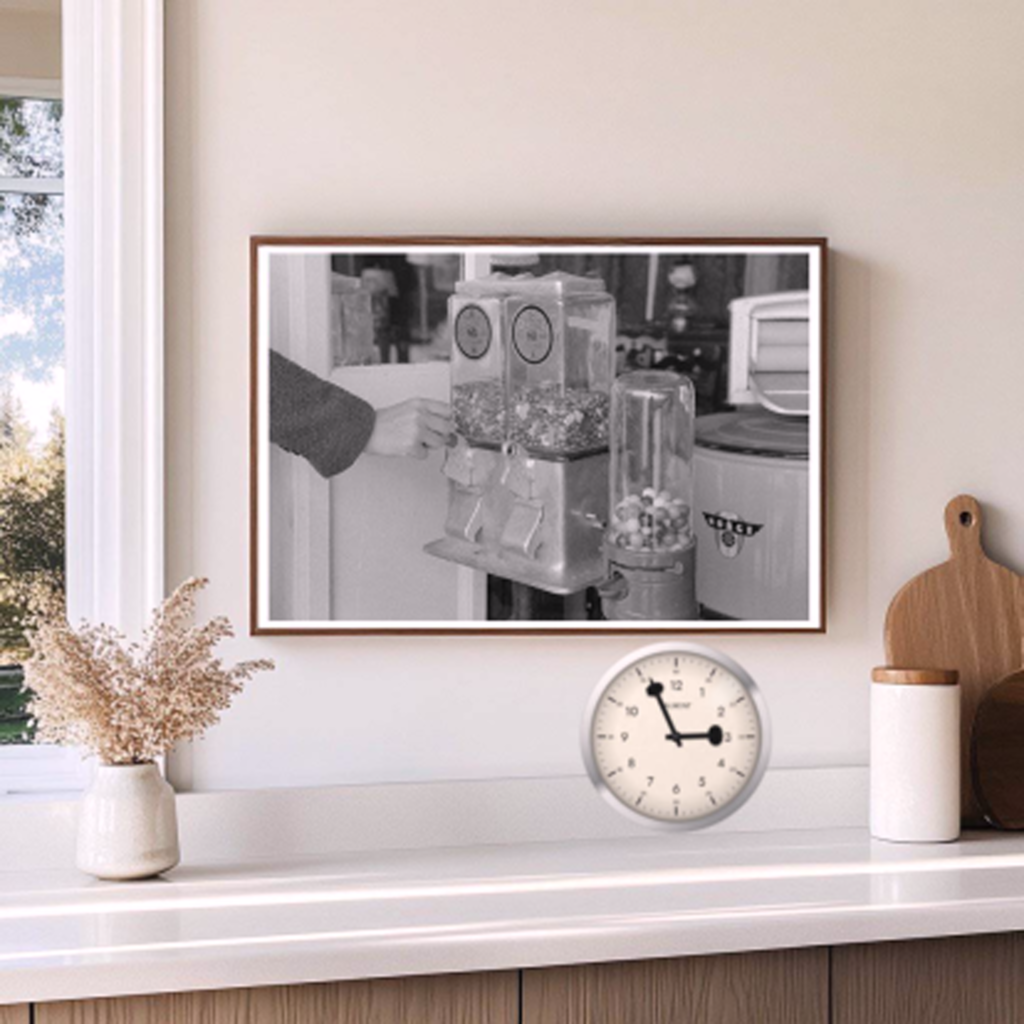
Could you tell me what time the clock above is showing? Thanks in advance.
2:56
